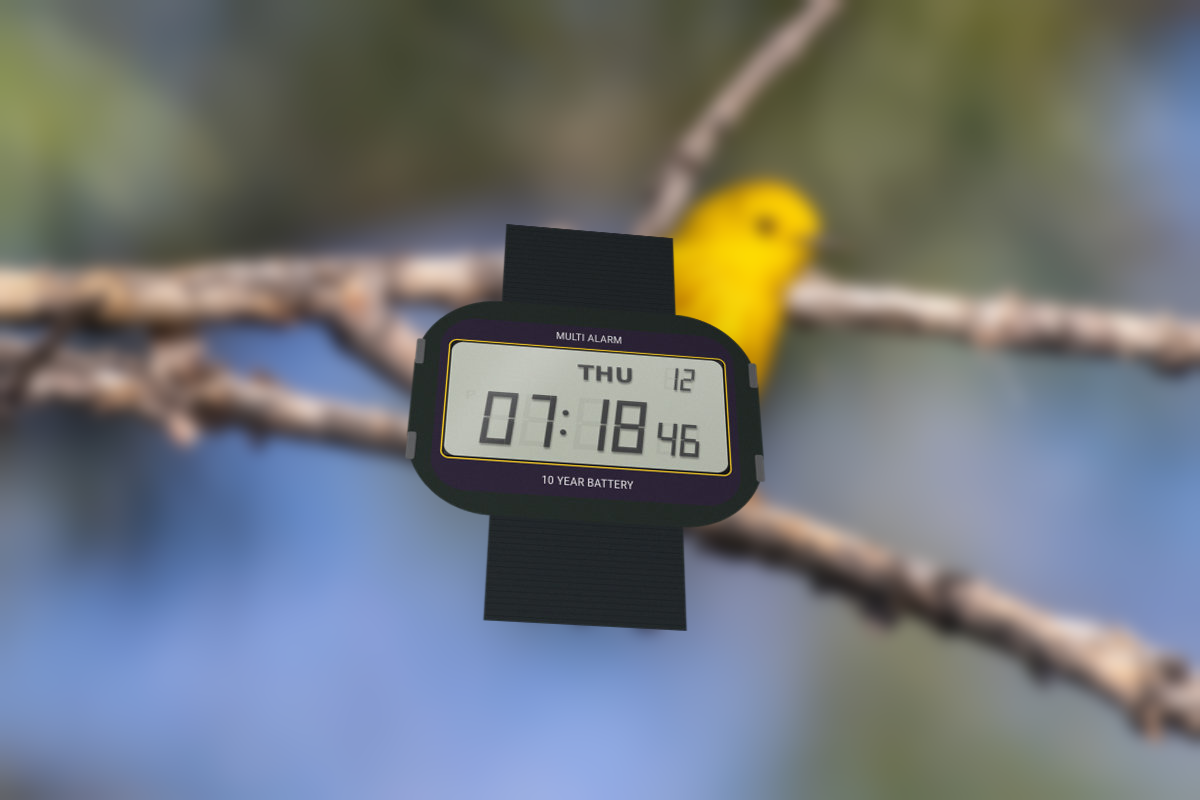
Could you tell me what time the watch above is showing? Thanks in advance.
7:18:46
